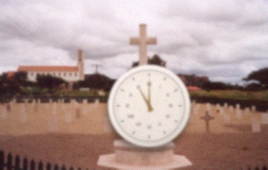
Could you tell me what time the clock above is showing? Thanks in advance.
11:00
